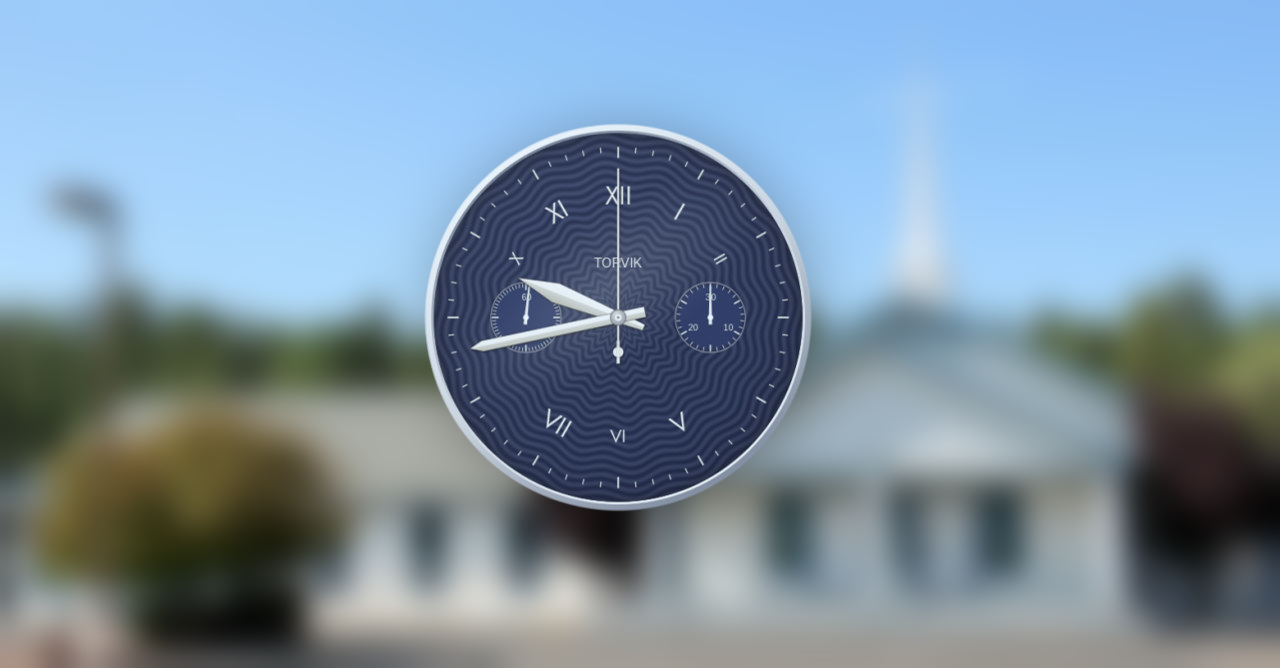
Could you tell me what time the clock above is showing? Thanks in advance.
9:43:01
